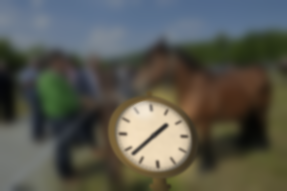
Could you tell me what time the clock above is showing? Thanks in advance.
1:38
